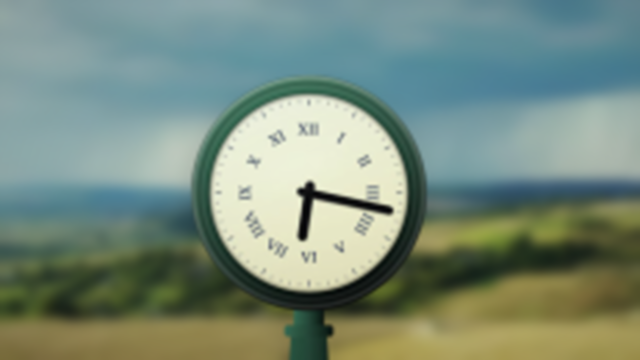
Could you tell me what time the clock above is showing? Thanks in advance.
6:17
